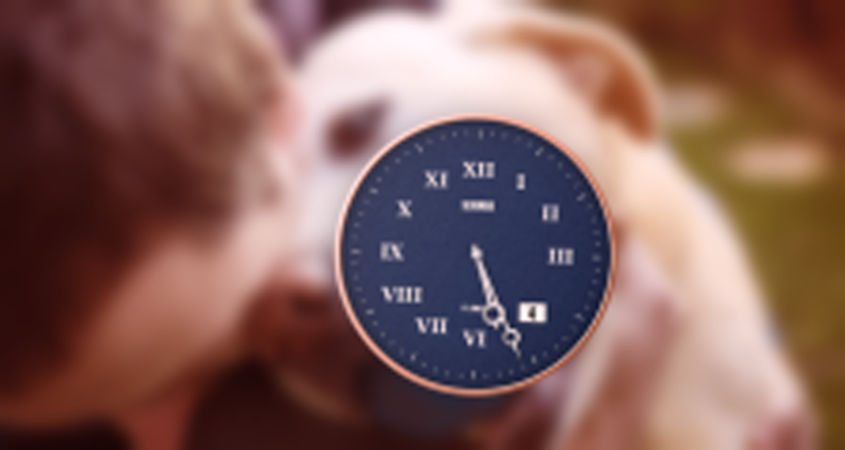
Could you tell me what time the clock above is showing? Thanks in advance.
5:26
